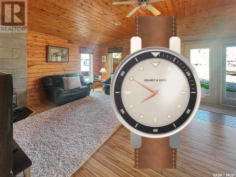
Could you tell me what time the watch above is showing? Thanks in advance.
7:50
